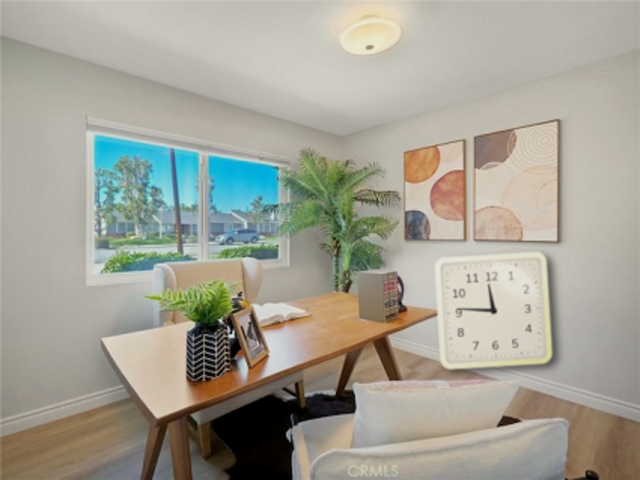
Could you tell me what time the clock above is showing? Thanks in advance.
11:46
